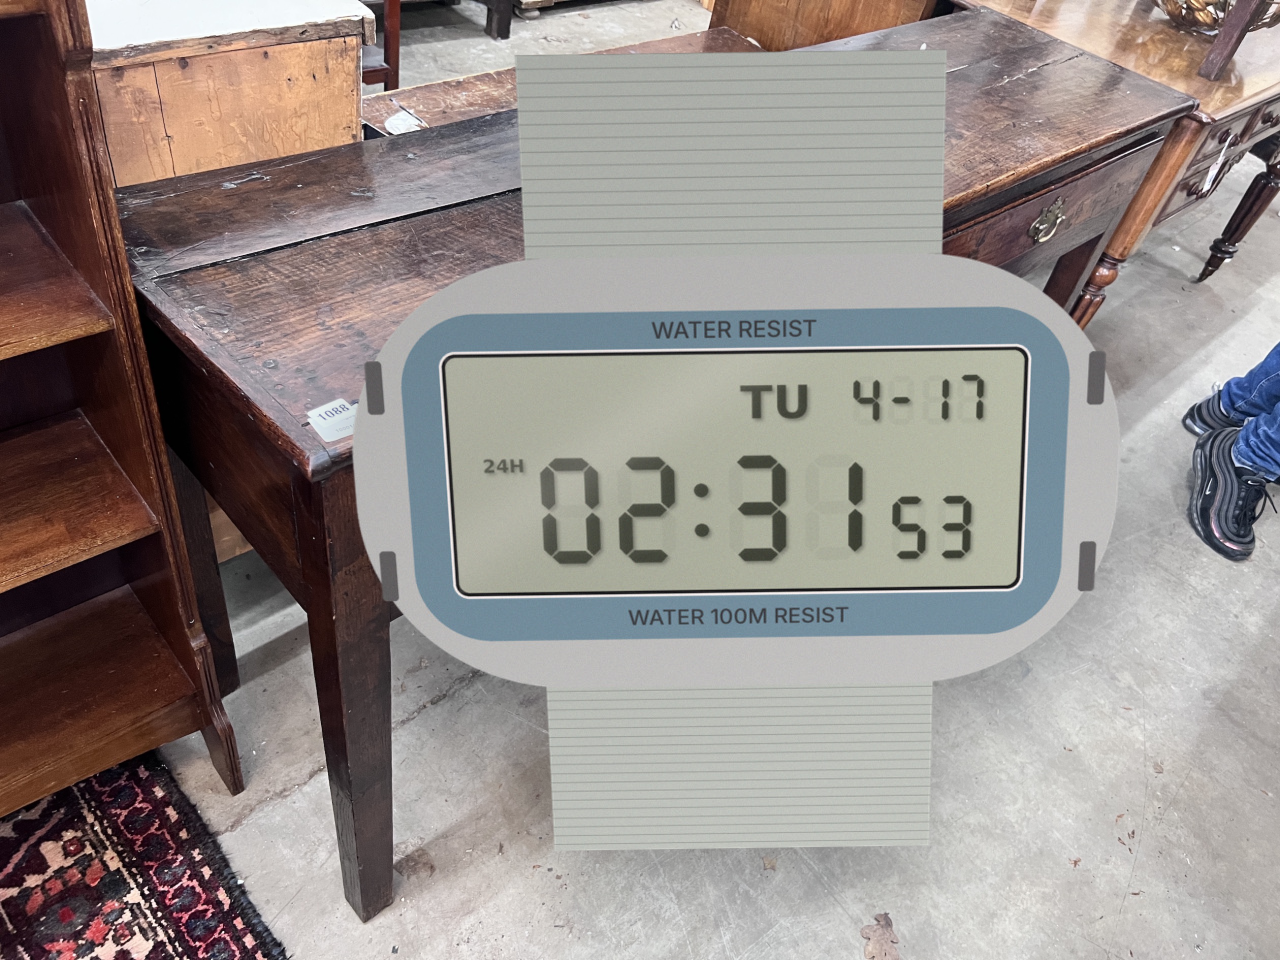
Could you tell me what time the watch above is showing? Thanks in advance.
2:31:53
